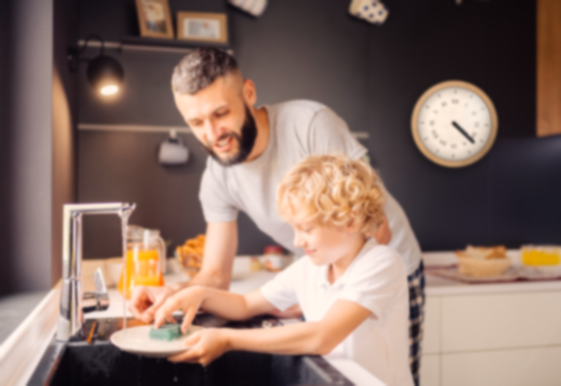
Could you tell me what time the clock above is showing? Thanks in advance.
4:22
